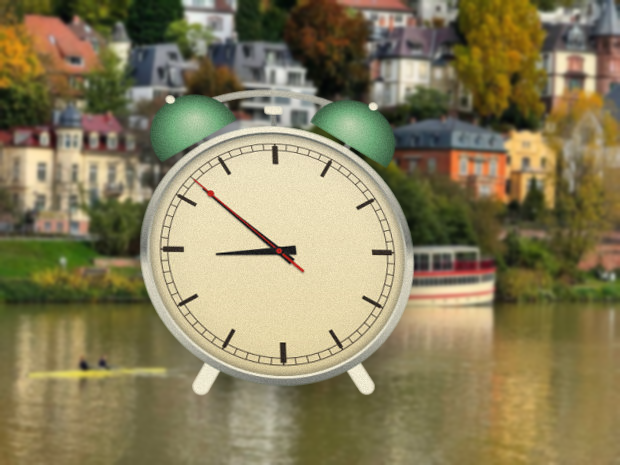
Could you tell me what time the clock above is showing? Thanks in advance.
8:51:52
